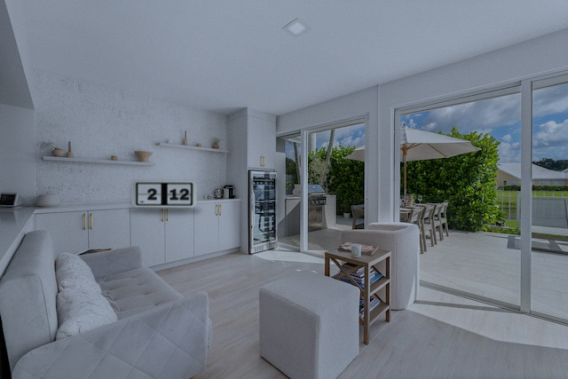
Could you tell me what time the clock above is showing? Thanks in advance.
2:12
